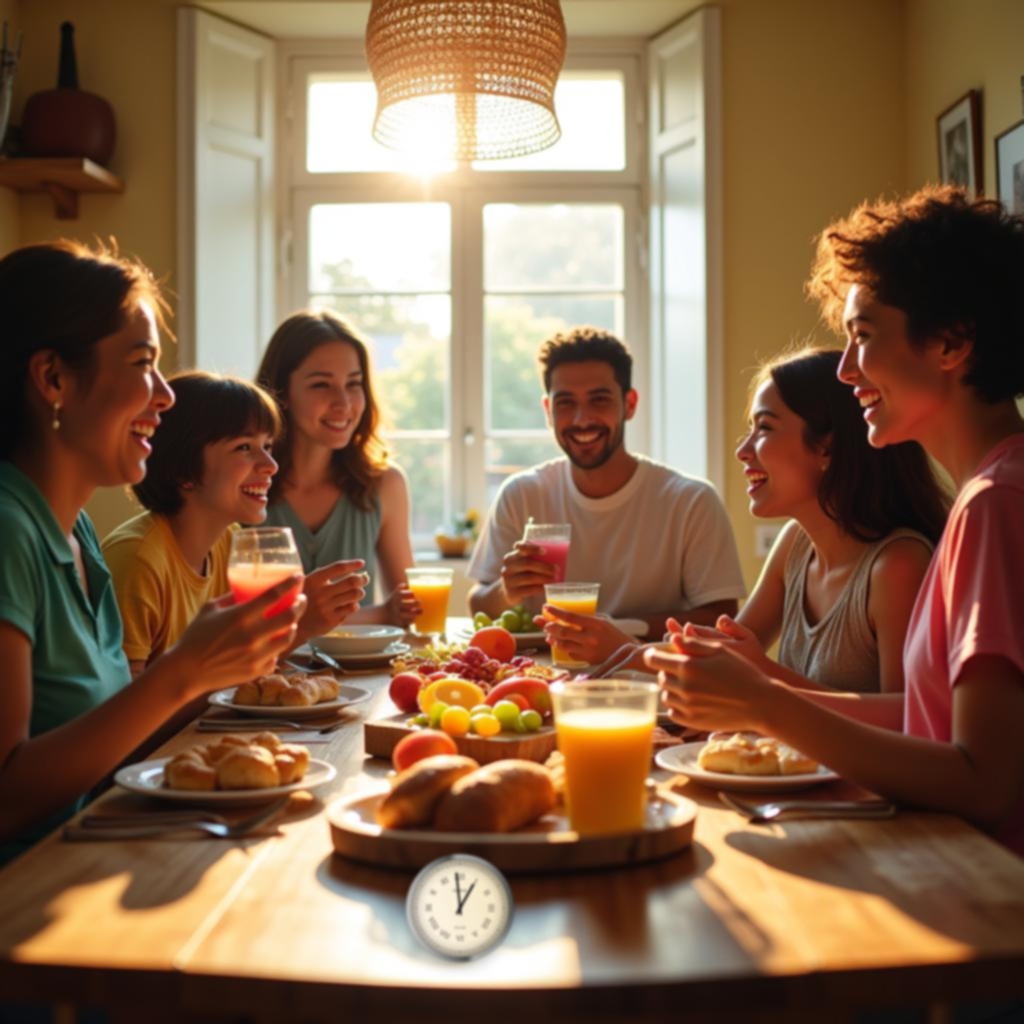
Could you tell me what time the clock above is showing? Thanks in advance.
12:59
